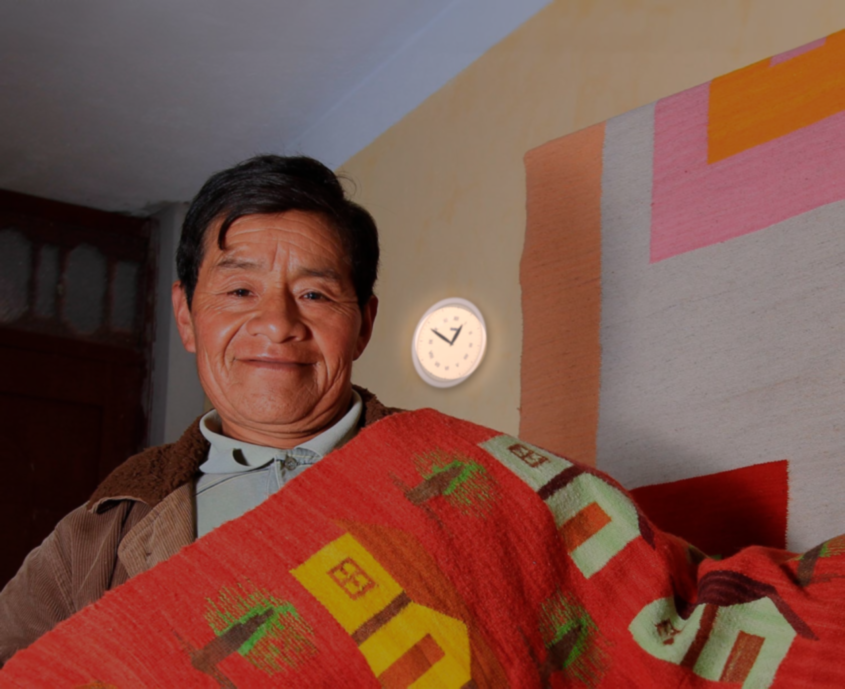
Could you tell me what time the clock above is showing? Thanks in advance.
12:49
